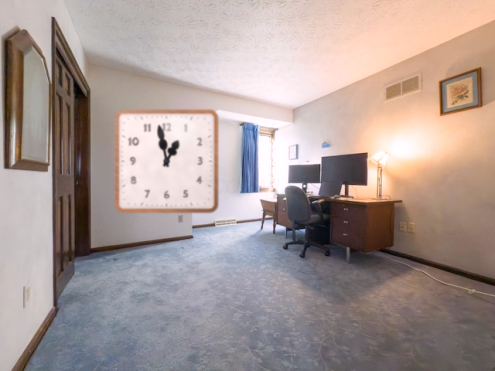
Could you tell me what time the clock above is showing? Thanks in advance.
12:58
